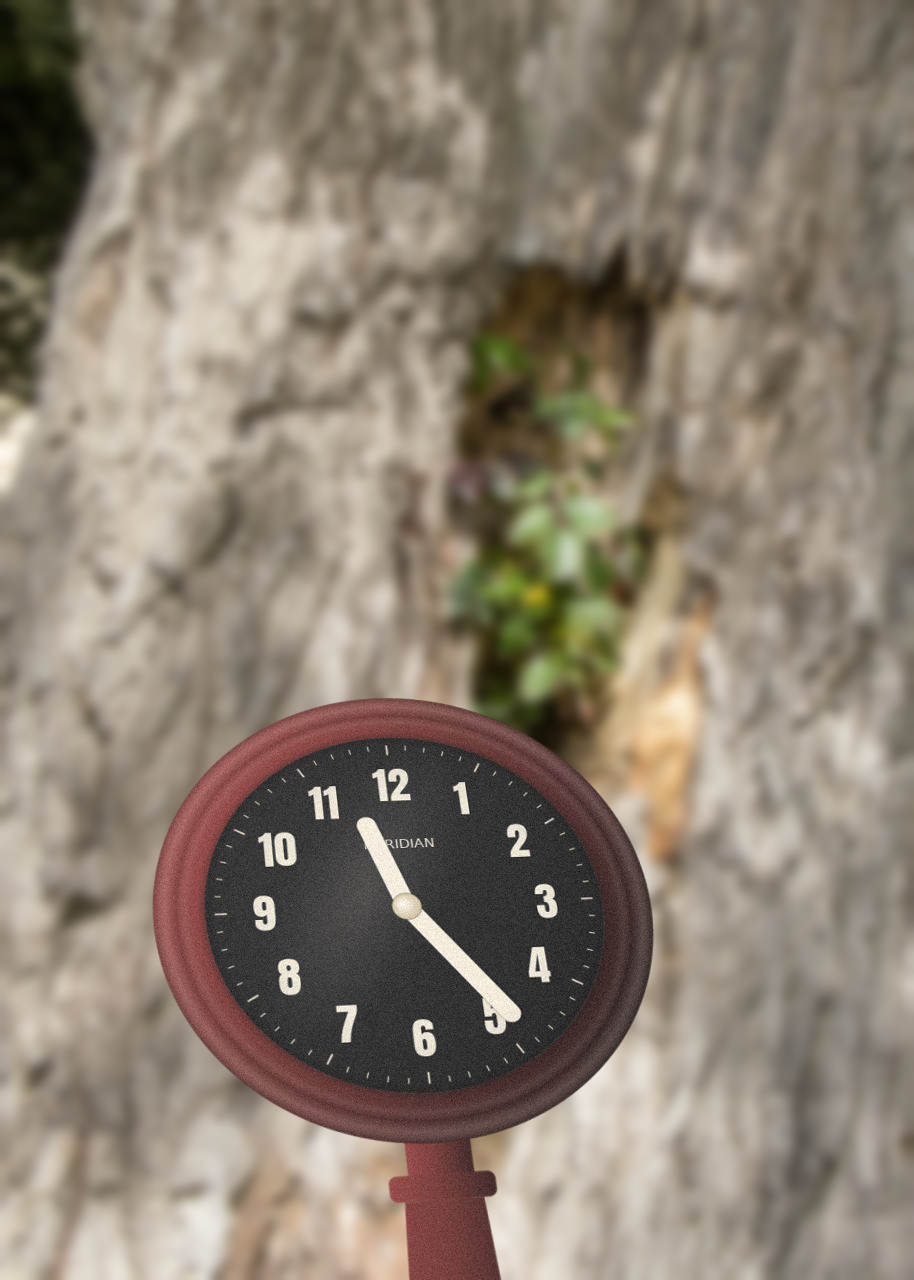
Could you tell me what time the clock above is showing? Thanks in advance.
11:24
